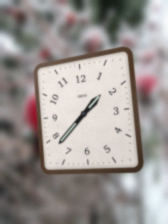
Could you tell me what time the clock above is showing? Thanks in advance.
1:38
